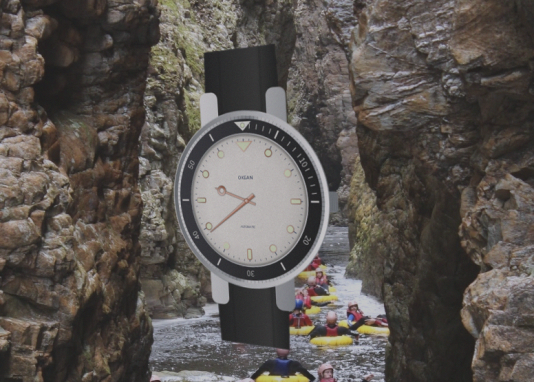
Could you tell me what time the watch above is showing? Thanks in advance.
9:39
